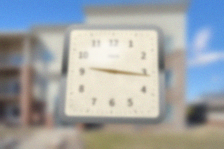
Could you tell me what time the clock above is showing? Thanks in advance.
9:16
